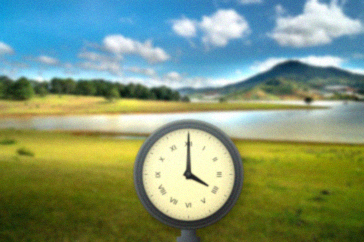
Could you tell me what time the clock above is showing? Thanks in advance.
4:00
